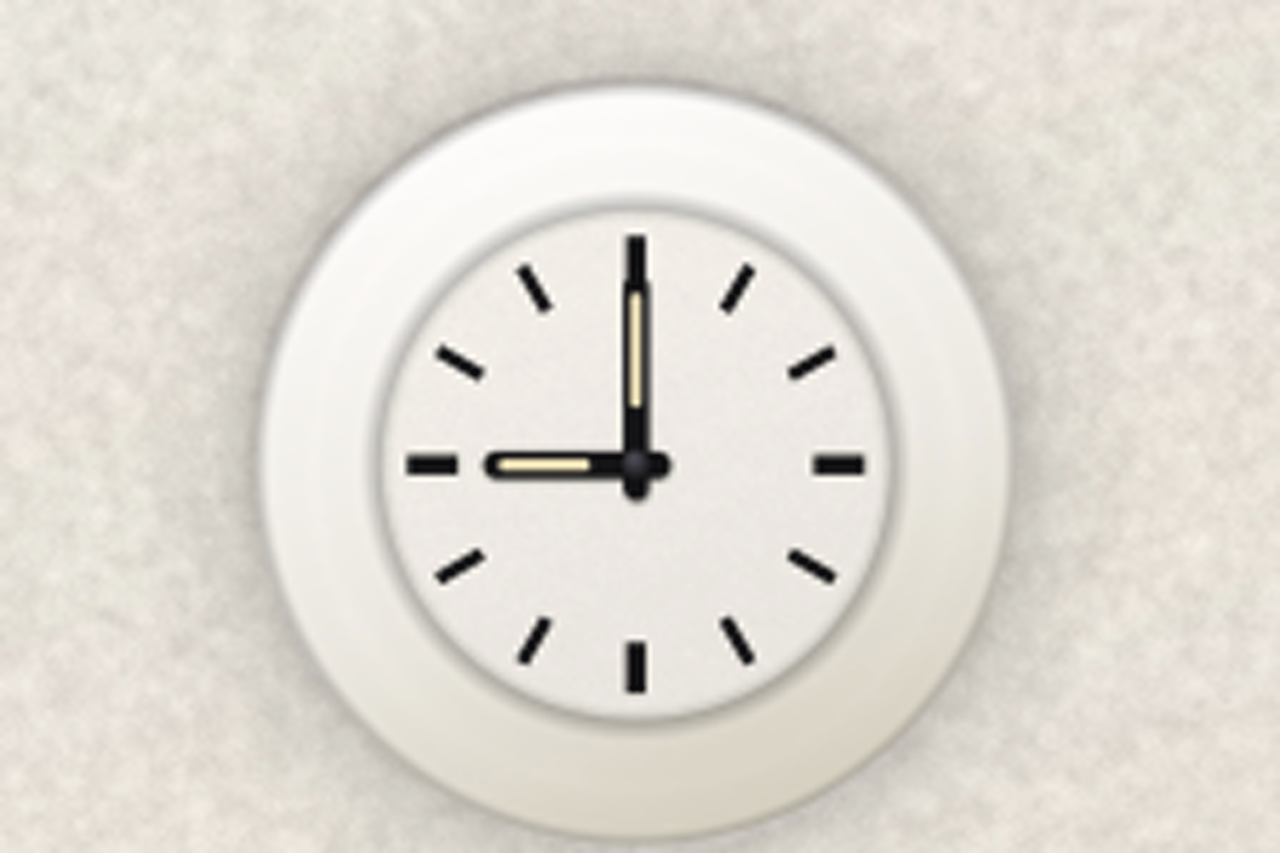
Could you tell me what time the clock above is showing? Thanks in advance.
9:00
